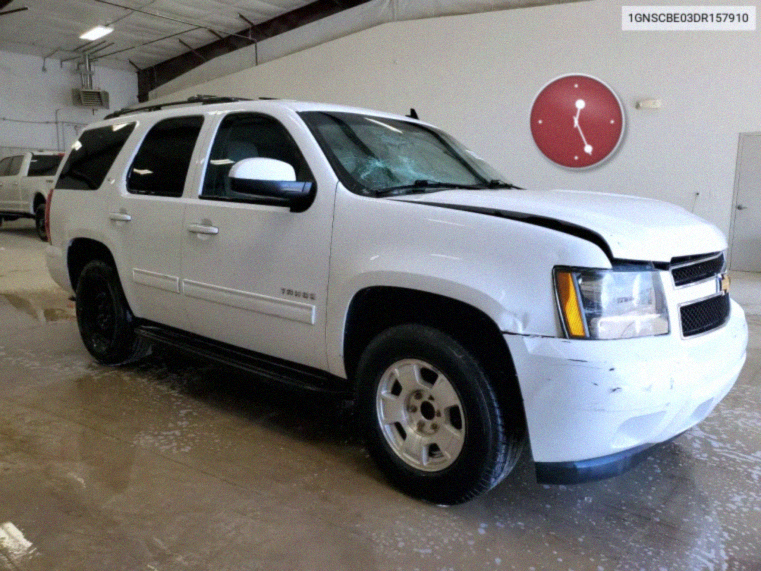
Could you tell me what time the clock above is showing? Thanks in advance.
12:26
